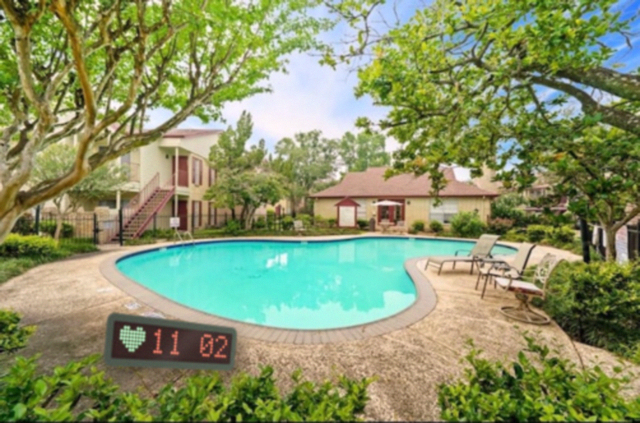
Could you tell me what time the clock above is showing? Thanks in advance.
11:02
